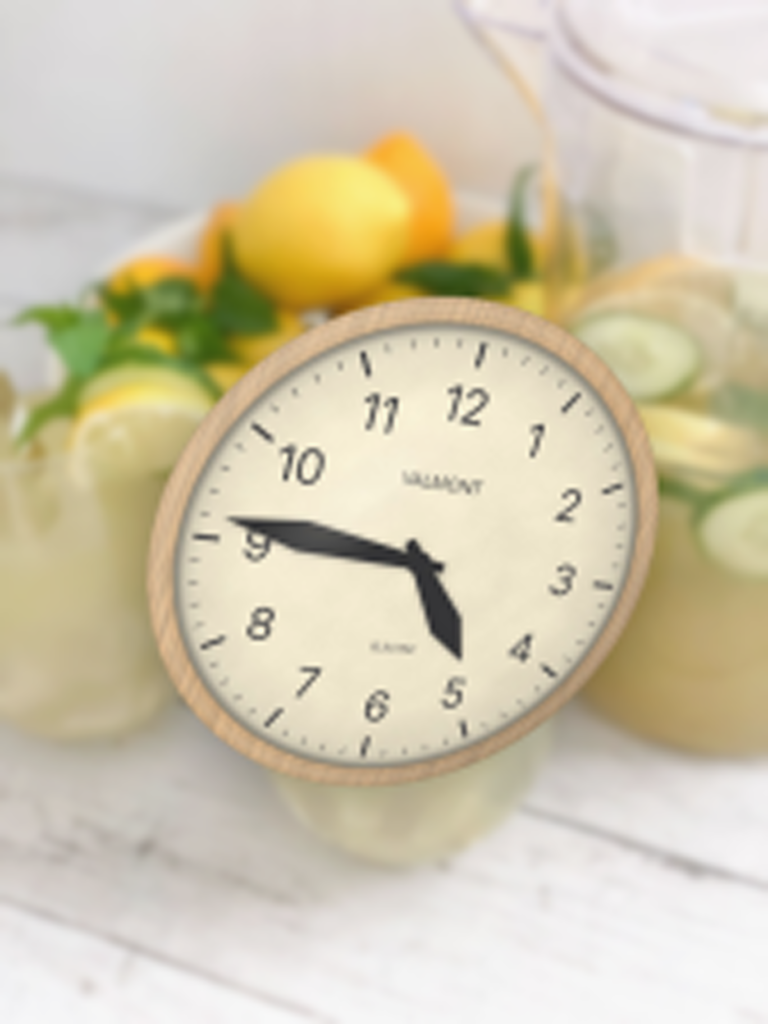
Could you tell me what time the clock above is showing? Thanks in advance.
4:46
